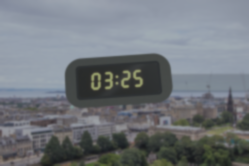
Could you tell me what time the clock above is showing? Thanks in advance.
3:25
